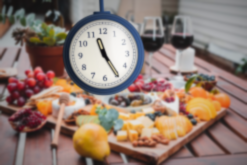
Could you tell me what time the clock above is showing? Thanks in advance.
11:25
